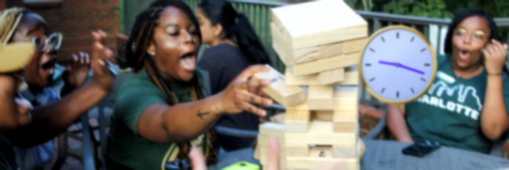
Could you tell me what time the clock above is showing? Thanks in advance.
9:18
